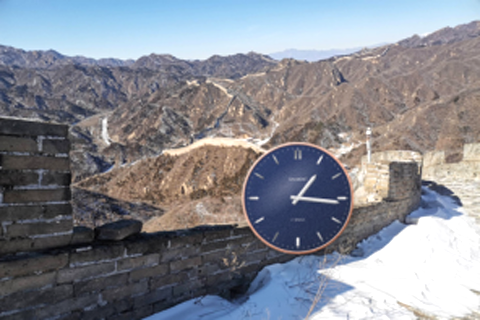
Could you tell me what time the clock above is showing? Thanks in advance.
1:16
